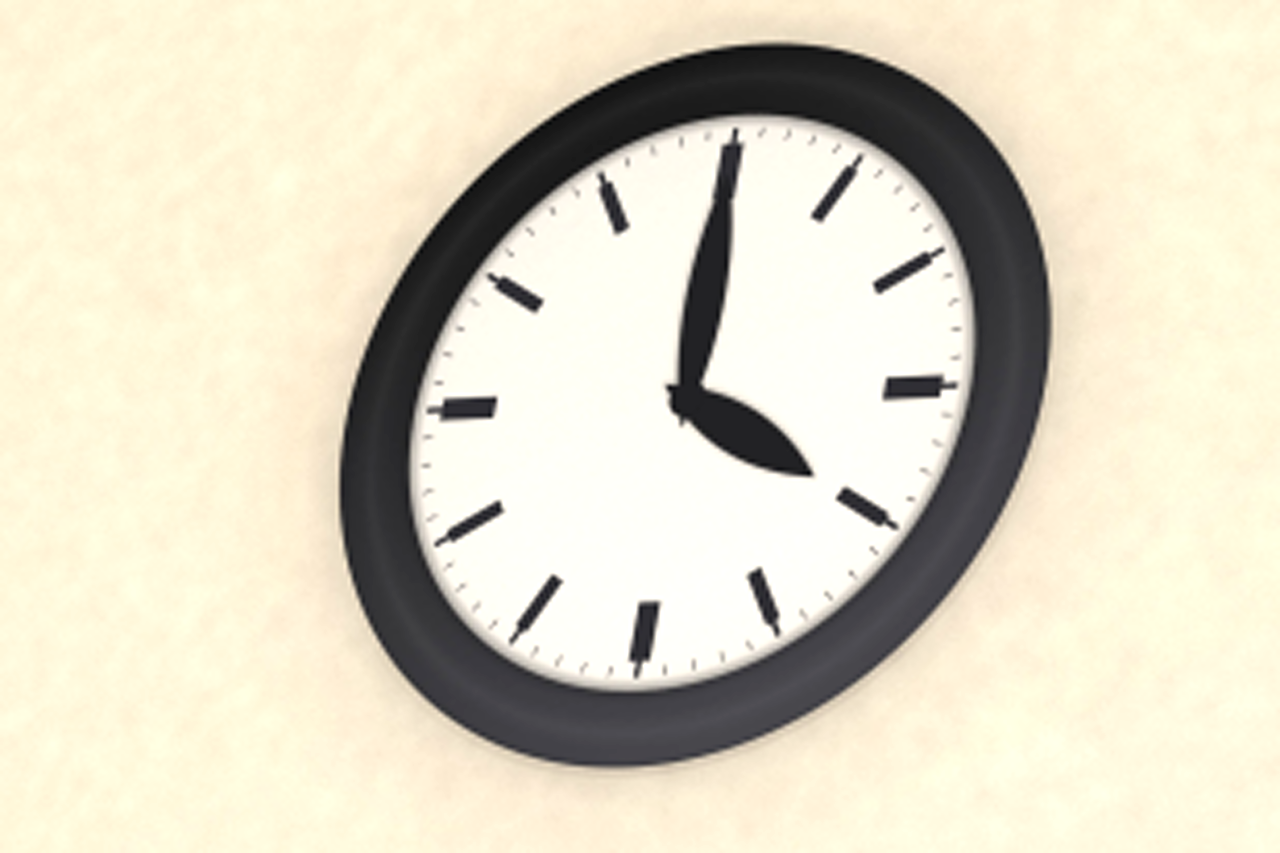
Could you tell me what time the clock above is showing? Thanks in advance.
4:00
